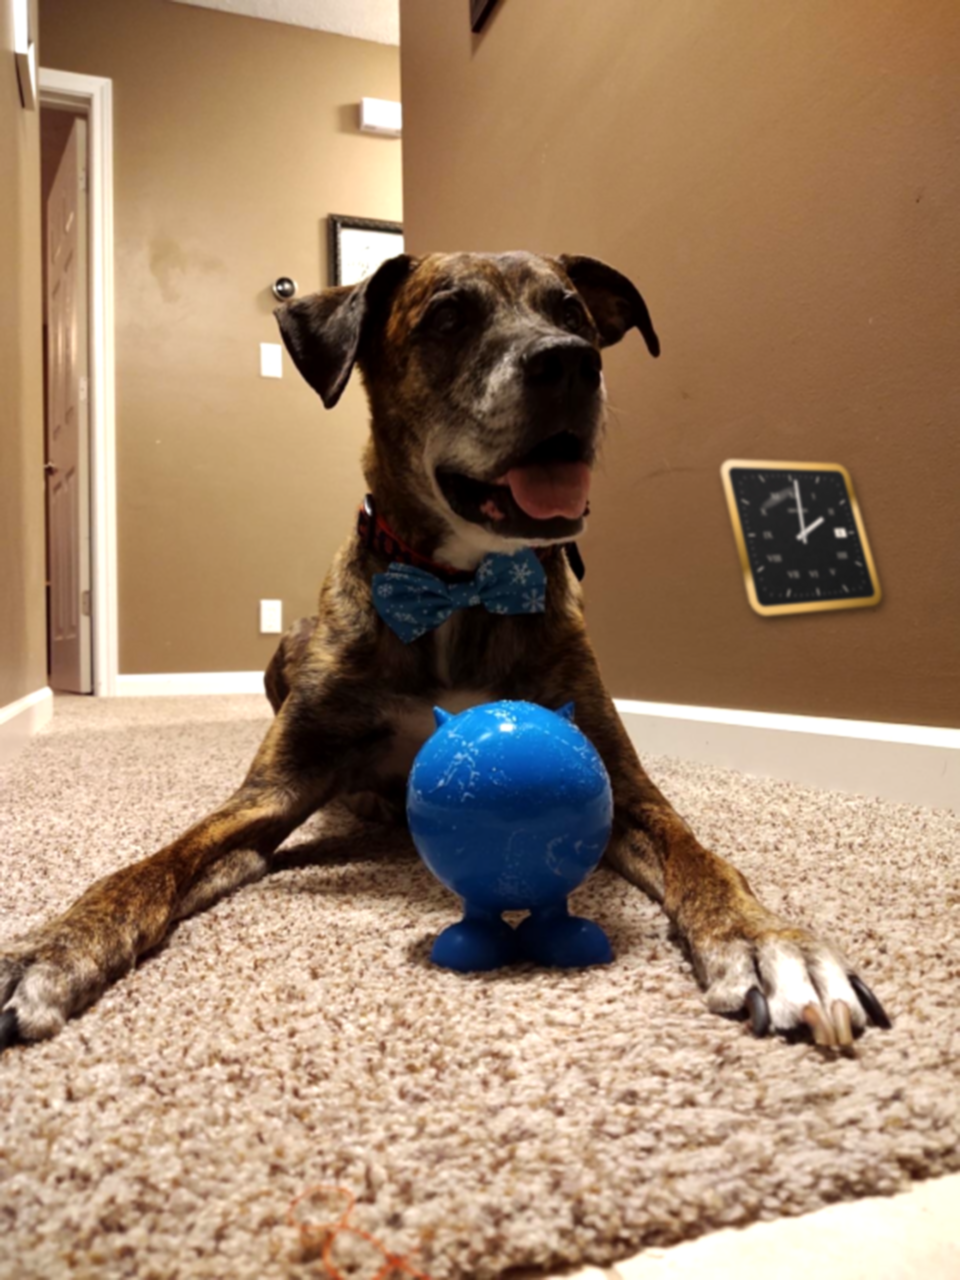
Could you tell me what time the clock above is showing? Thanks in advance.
2:01
